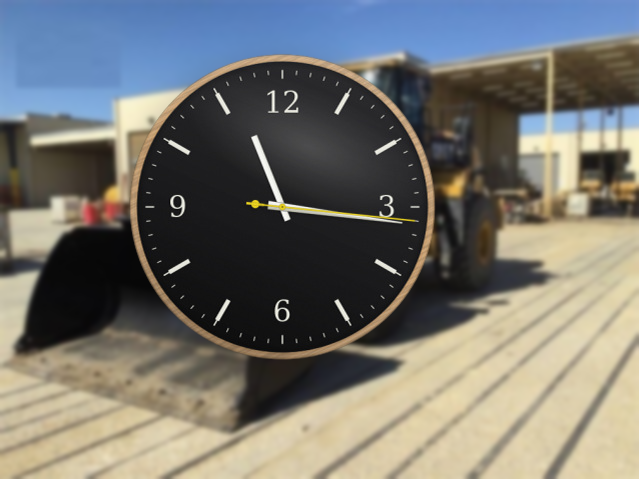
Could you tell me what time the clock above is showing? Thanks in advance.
11:16:16
